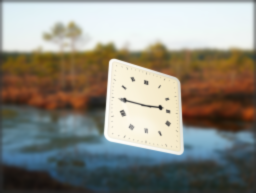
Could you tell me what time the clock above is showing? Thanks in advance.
2:45
